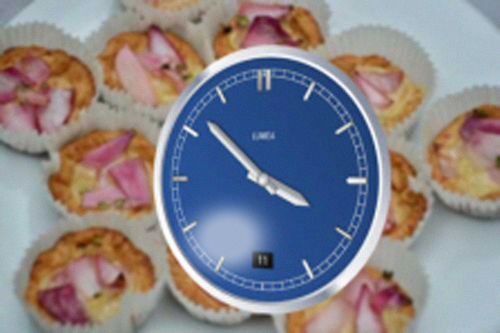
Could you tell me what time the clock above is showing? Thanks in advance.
3:52
